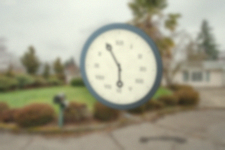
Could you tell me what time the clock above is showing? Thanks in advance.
5:55
